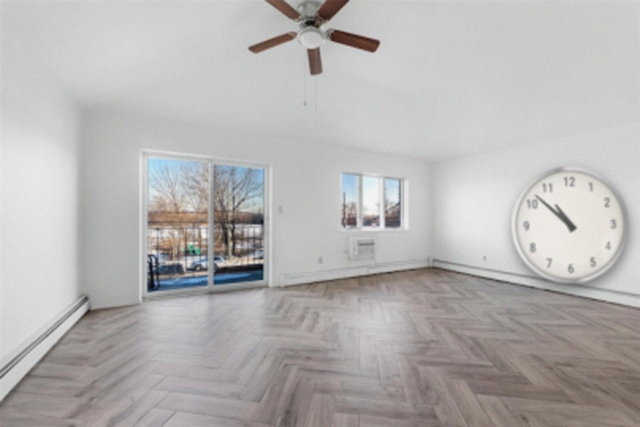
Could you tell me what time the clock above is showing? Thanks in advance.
10:52
